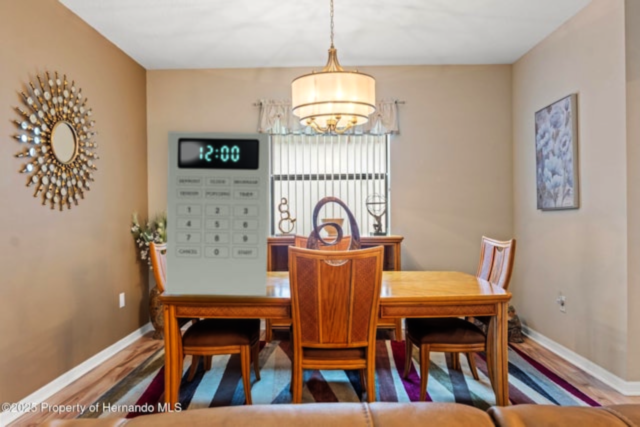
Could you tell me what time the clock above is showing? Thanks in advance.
12:00
